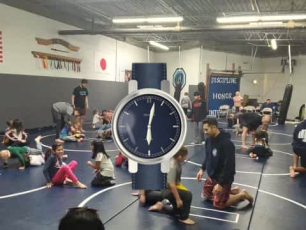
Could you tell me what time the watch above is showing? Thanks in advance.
6:02
